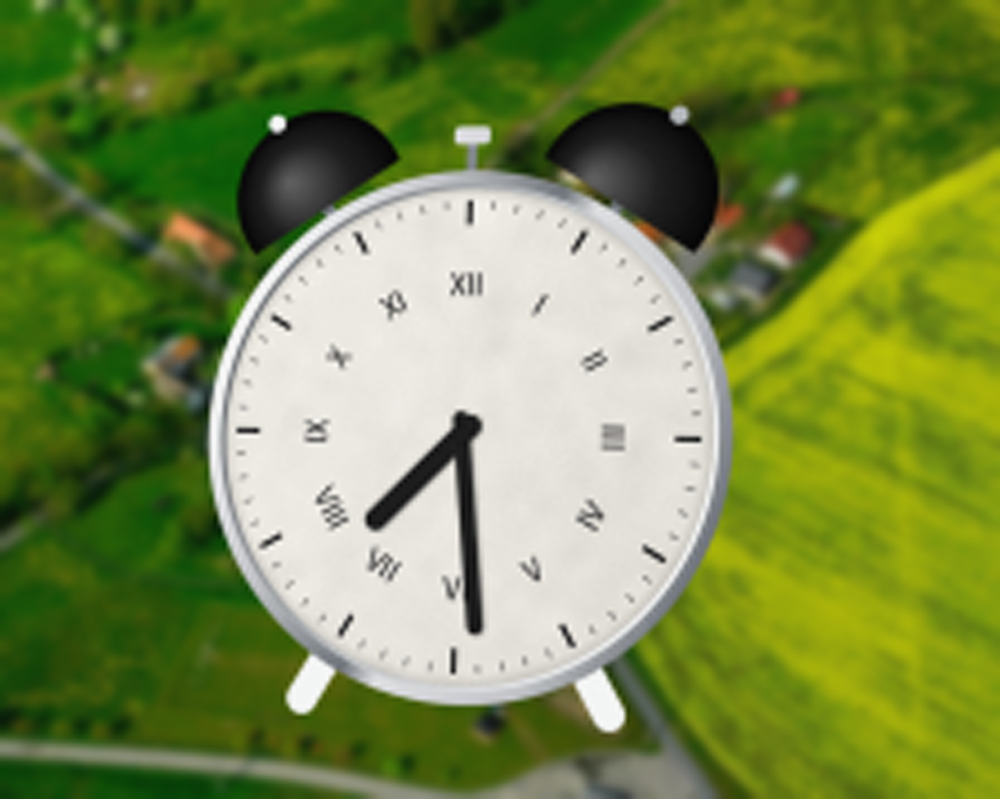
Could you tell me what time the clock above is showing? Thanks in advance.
7:29
